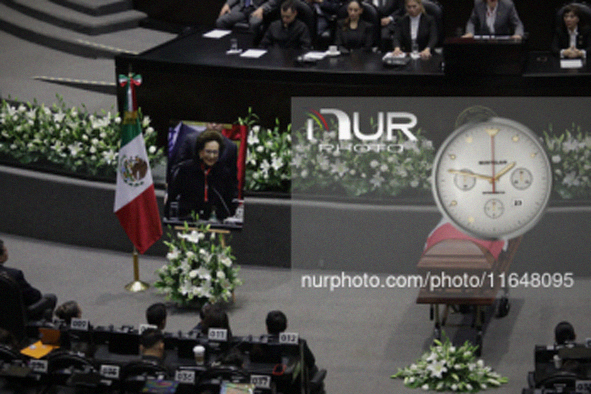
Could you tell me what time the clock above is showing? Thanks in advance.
1:47
